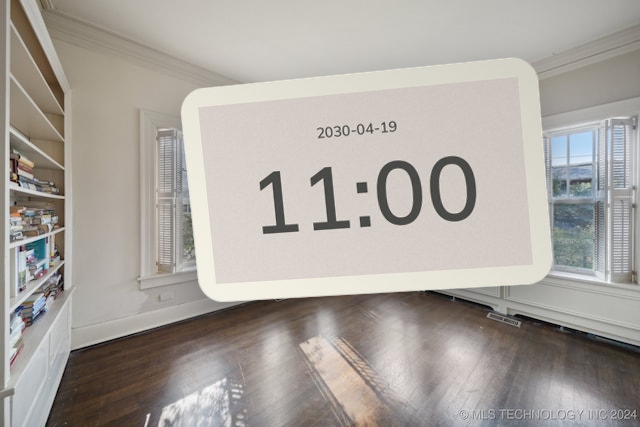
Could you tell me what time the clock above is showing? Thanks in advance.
11:00
